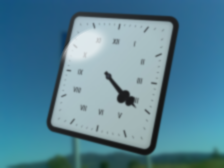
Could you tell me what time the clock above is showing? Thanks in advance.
4:21
